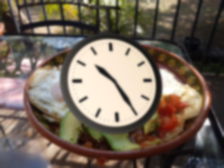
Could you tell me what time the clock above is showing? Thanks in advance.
10:25
